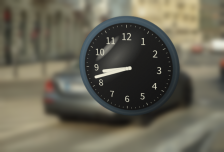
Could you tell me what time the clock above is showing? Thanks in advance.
8:42
